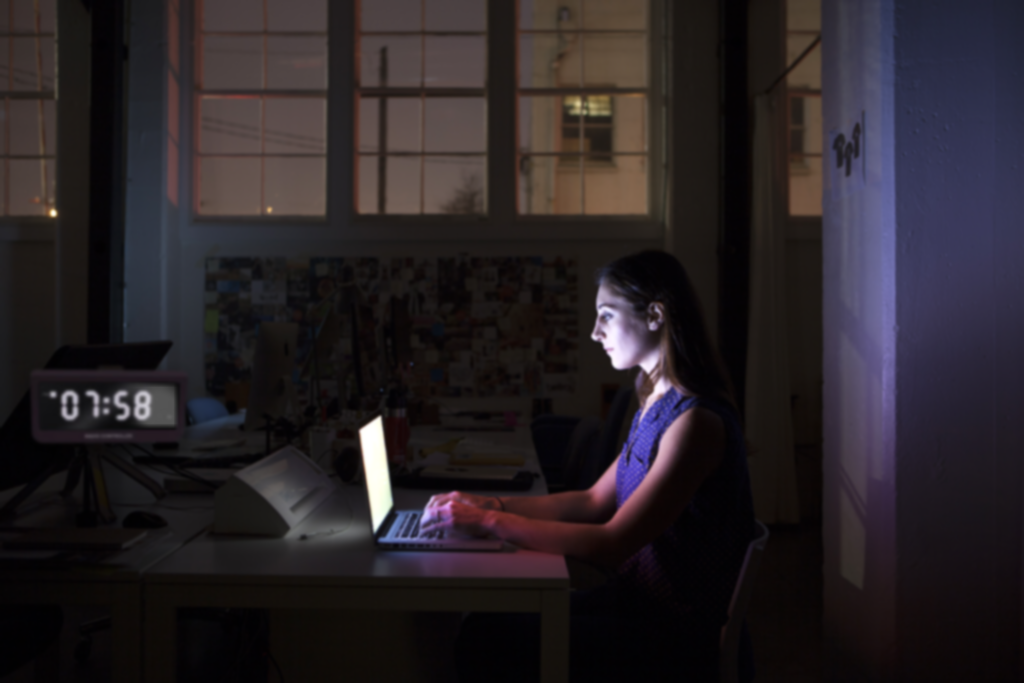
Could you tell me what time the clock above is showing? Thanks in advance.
7:58
